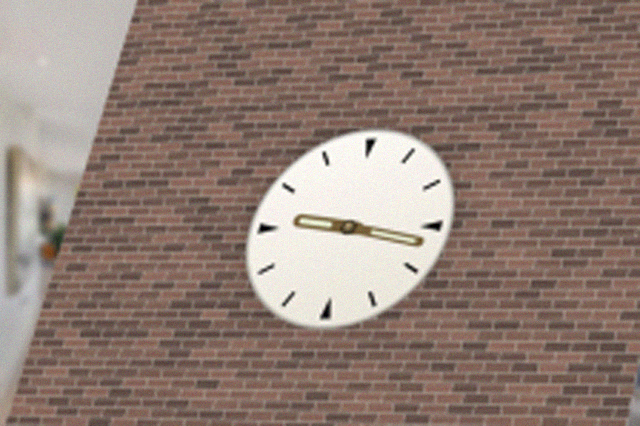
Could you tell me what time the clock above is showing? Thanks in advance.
9:17
